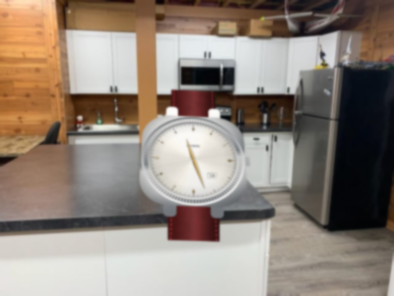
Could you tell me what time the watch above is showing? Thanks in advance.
11:27
